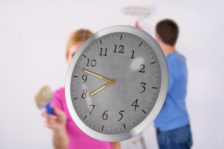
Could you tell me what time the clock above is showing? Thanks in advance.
7:47
